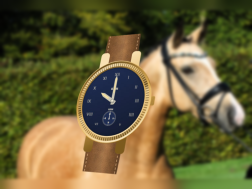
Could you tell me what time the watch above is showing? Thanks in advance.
10:00
